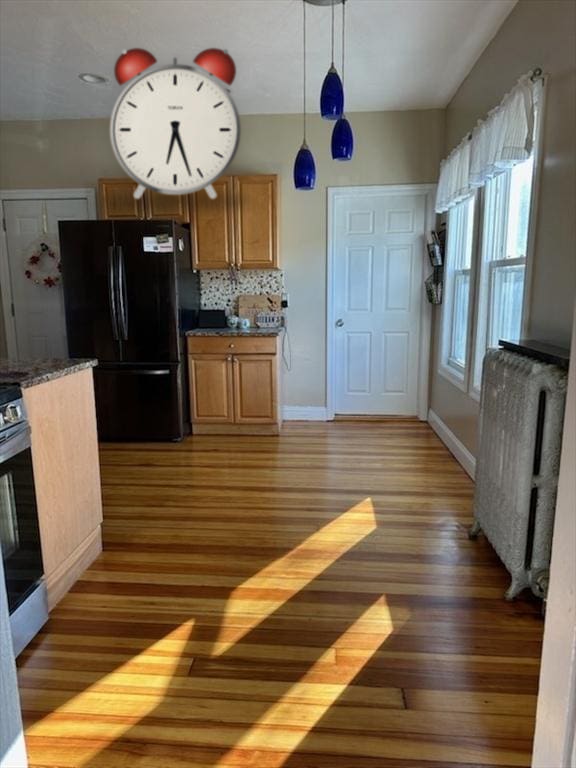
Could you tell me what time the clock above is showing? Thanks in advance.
6:27
